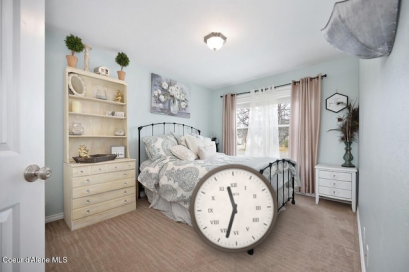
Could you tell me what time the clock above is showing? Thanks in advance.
11:33
